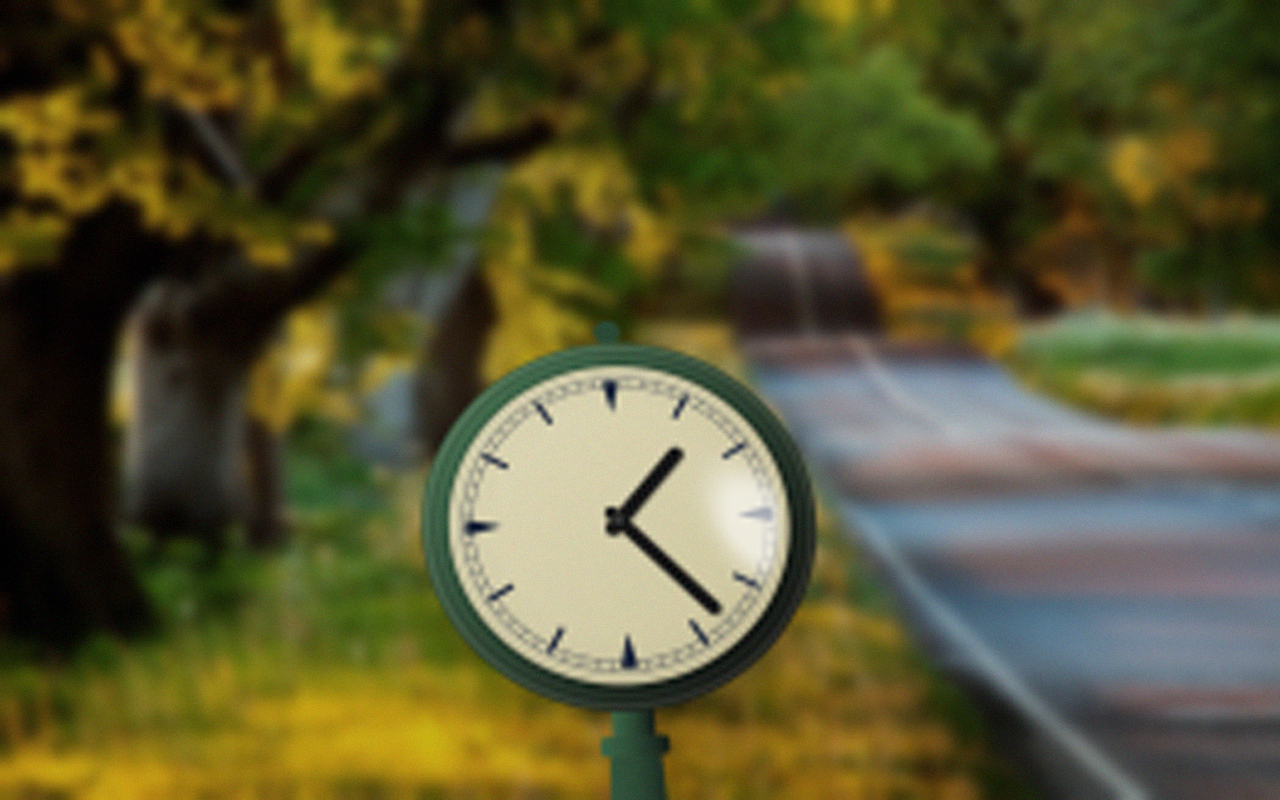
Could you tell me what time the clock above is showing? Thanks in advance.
1:23
